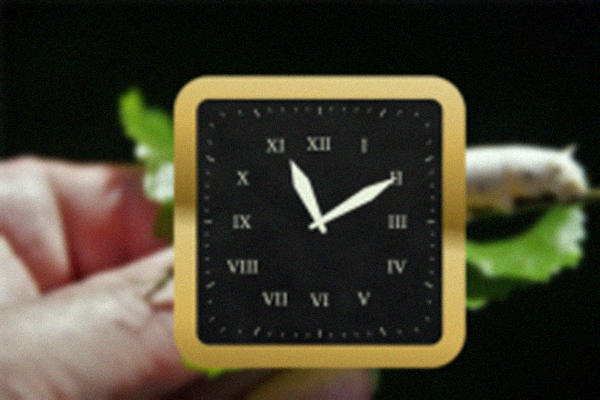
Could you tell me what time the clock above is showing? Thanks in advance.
11:10
